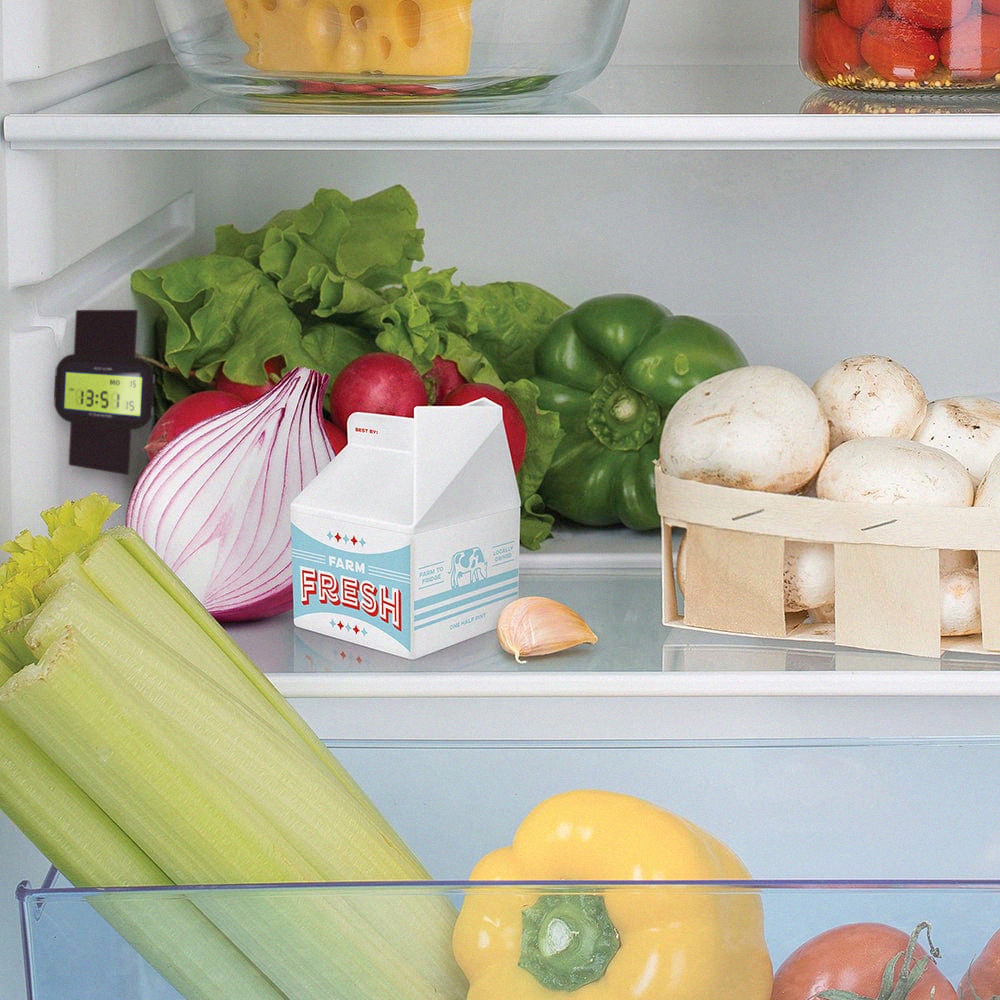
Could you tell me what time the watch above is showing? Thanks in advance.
13:51:15
